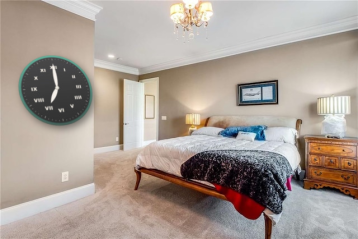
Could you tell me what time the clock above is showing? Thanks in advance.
7:00
